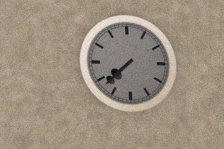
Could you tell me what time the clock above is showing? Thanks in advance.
7:38
